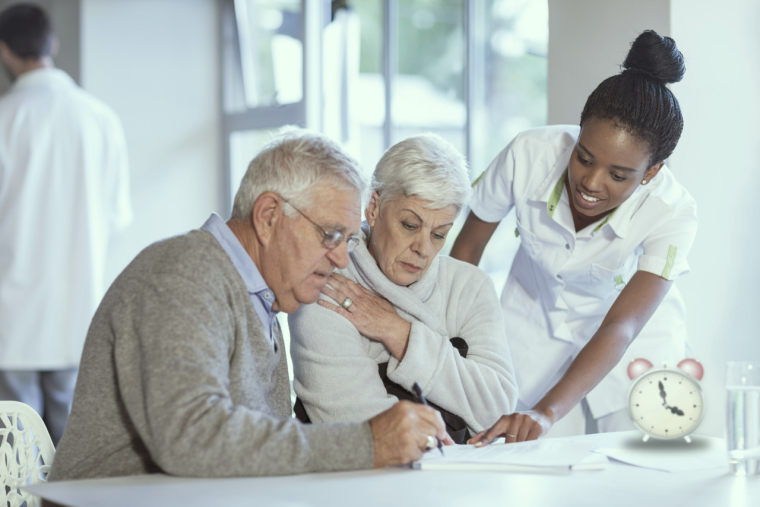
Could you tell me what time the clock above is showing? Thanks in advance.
3:58
